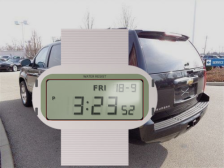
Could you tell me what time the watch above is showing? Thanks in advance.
3:23:52
